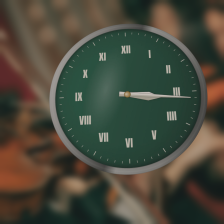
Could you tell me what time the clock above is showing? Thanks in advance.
3:16
